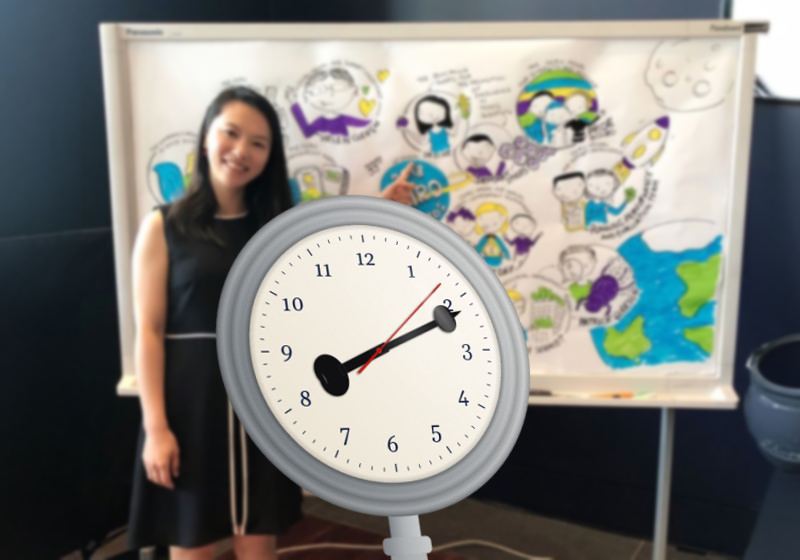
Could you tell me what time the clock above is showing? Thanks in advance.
8:11:08
